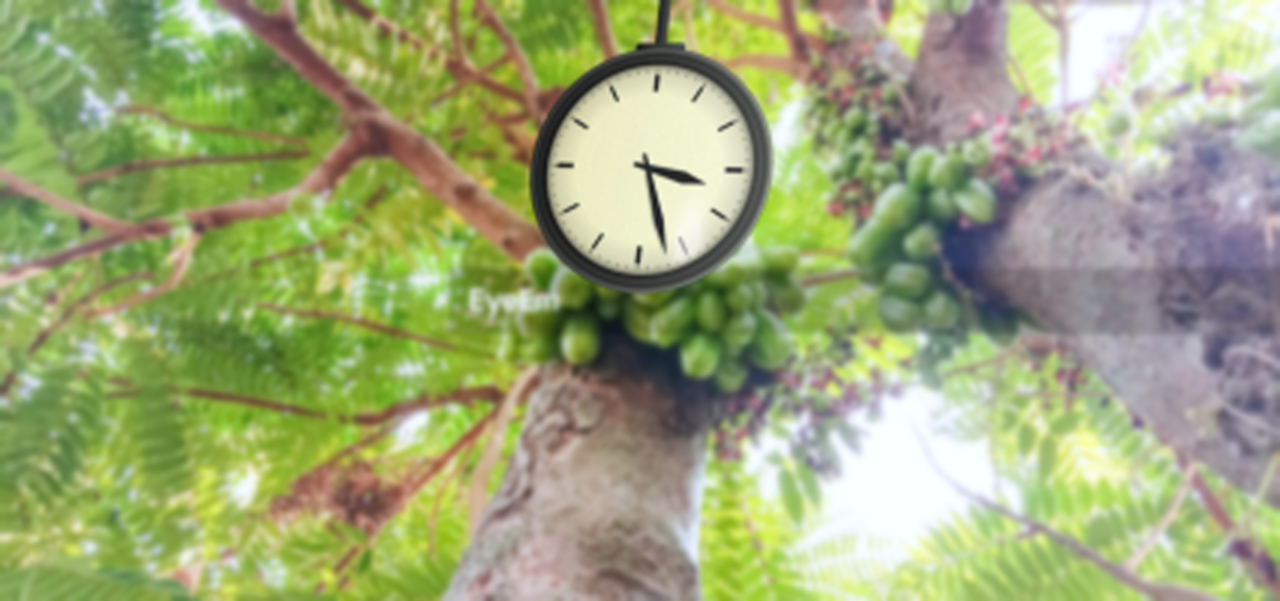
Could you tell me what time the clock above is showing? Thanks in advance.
3:27
